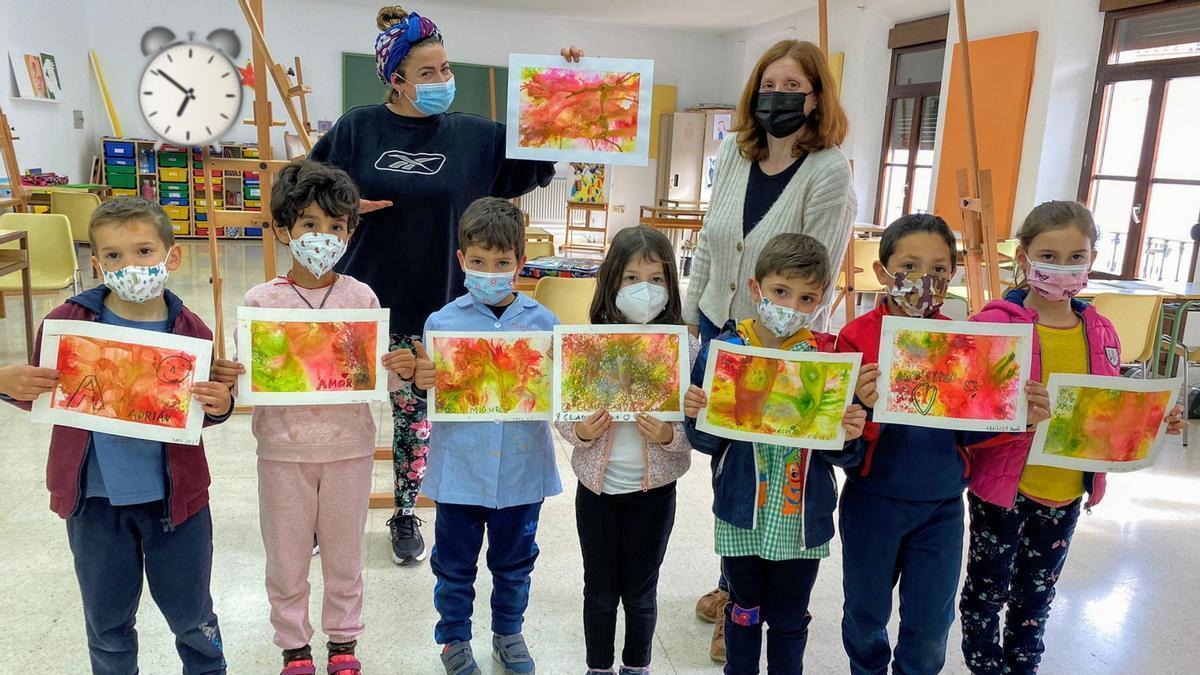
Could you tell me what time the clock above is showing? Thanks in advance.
6:51
